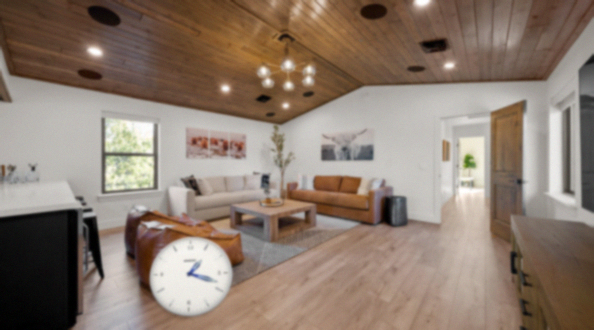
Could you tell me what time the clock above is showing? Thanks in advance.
1:18
